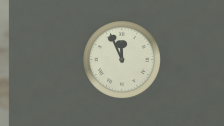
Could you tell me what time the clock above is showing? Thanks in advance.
11:56
